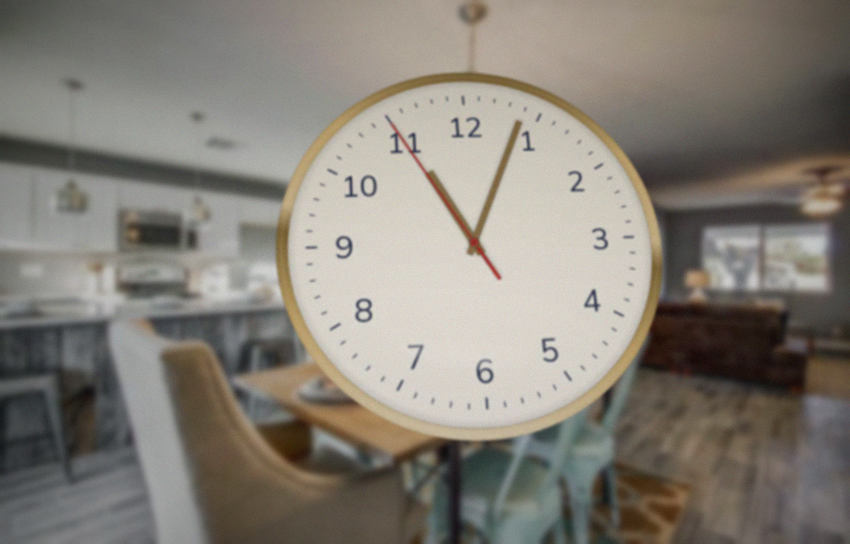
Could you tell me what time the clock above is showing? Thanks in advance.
11:03:55
